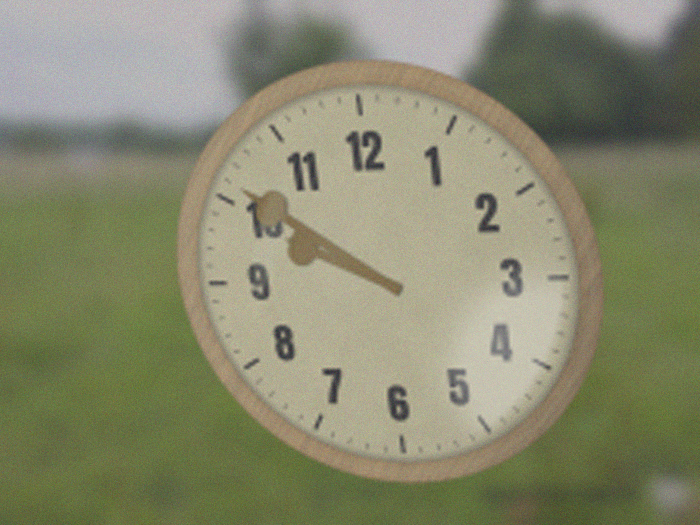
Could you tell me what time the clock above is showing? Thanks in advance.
9:51
